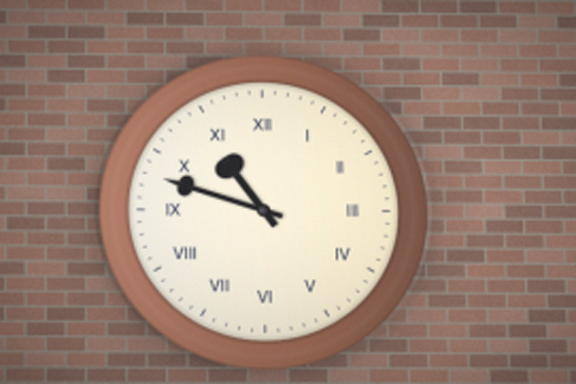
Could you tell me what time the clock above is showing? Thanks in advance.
10:48
